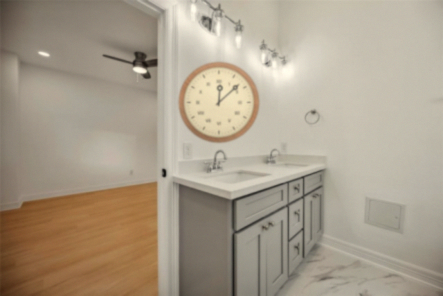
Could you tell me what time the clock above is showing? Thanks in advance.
12:08
